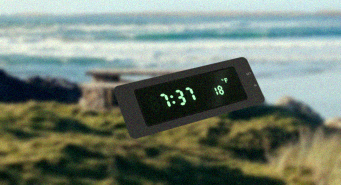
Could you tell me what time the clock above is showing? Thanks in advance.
7:37
